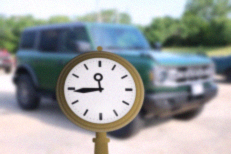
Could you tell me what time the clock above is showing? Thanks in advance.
11:44
